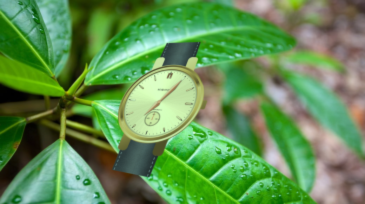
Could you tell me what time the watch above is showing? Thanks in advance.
7:05
